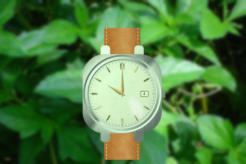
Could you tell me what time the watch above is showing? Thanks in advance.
10:00
